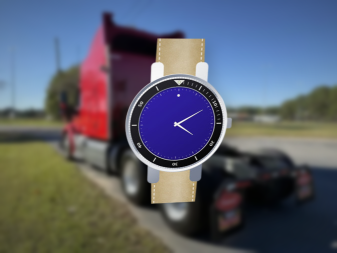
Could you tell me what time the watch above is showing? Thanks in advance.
4:10
